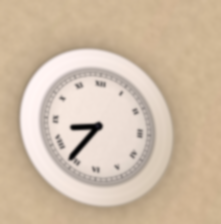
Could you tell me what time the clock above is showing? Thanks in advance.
8:36
